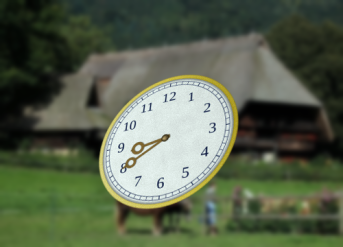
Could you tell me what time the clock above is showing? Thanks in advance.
8:40
